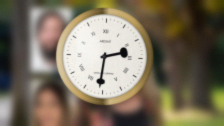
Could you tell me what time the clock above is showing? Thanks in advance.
2:31
